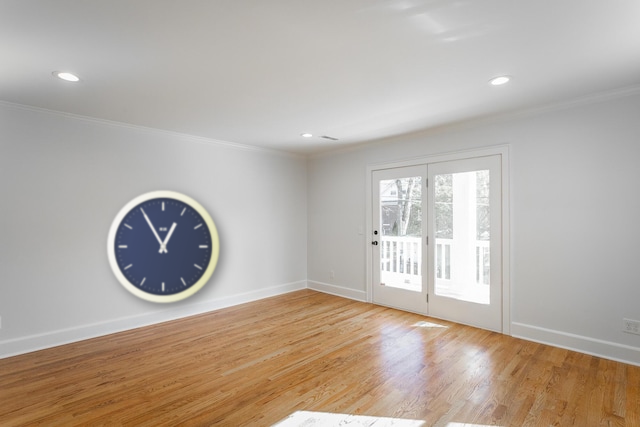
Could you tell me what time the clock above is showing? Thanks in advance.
12:55
